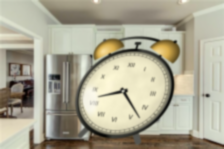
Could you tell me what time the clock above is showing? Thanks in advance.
8:23
